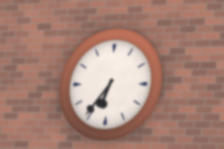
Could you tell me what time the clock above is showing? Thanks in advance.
6:36
